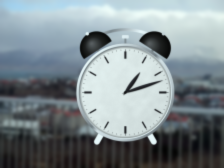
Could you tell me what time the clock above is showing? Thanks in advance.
1:12
